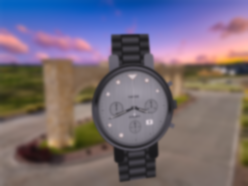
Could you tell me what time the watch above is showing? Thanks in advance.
3:42
